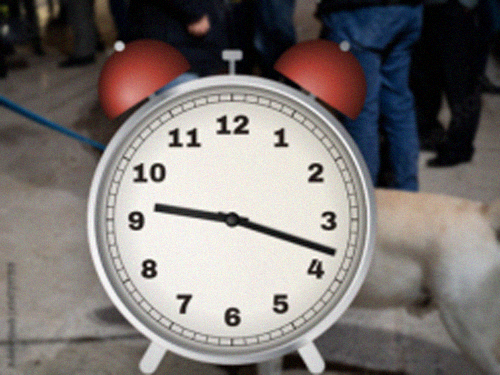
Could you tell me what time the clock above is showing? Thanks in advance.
9:18
